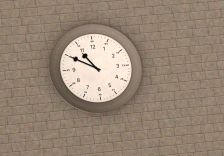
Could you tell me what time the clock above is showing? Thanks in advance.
10:50
